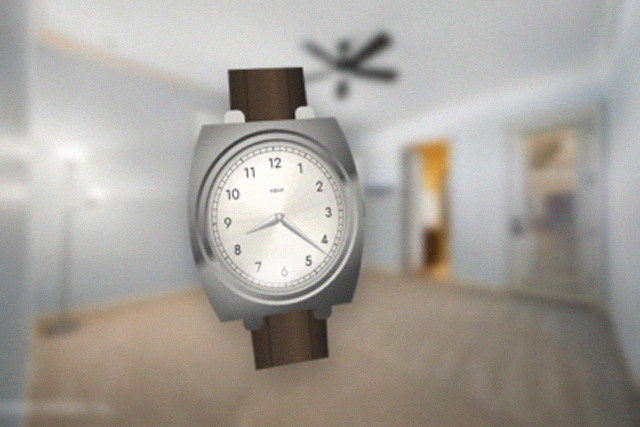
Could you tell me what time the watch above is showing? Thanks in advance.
8:22
